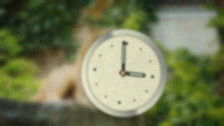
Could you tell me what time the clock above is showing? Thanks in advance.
2:59
